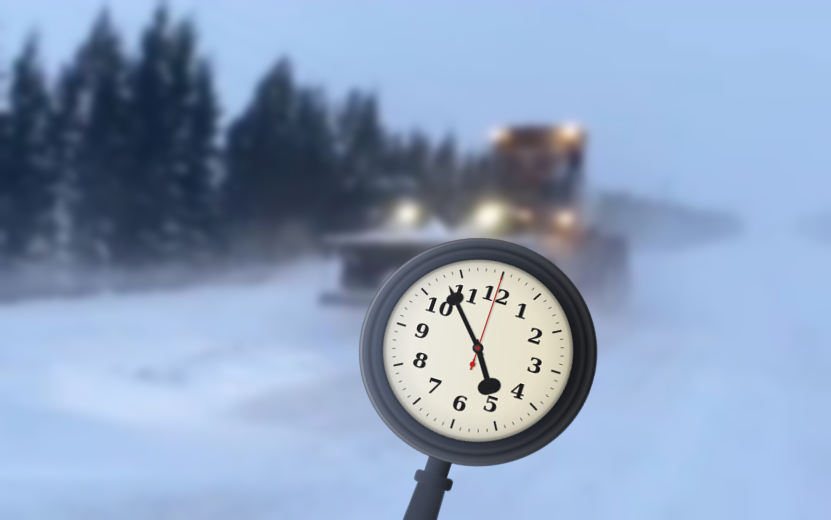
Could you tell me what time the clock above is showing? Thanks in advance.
4:53:00
